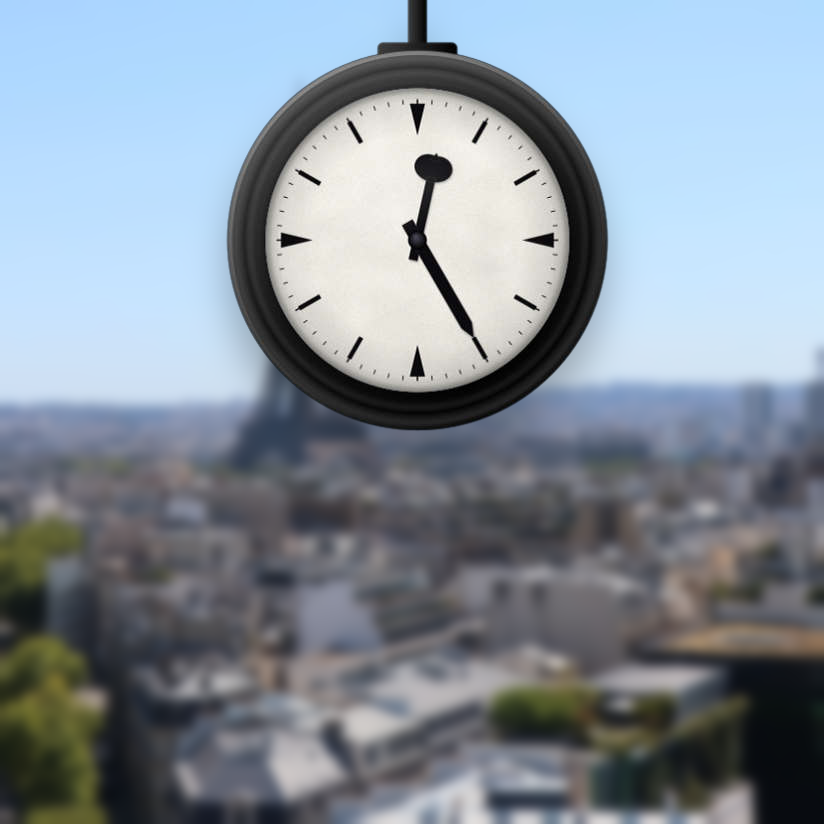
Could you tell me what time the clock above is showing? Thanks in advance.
12:25
